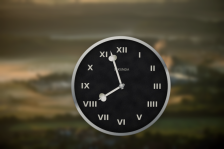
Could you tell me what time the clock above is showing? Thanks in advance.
7:57
